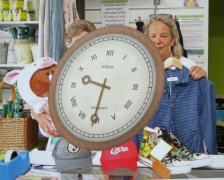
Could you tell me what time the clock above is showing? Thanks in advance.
9:31
